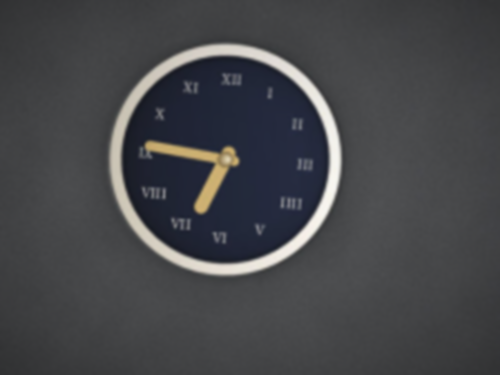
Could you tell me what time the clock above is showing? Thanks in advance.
6:46
